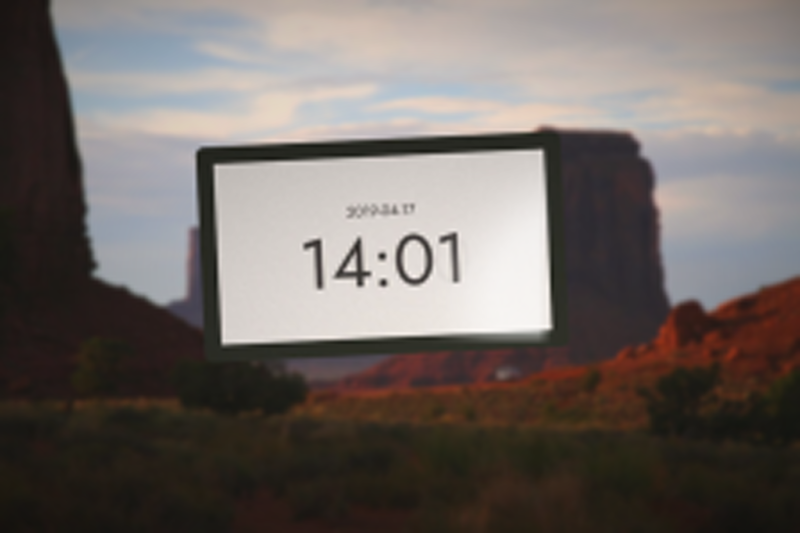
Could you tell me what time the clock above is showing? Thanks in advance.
14:01
